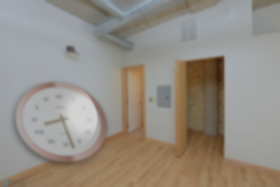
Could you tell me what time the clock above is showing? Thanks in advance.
8:28
